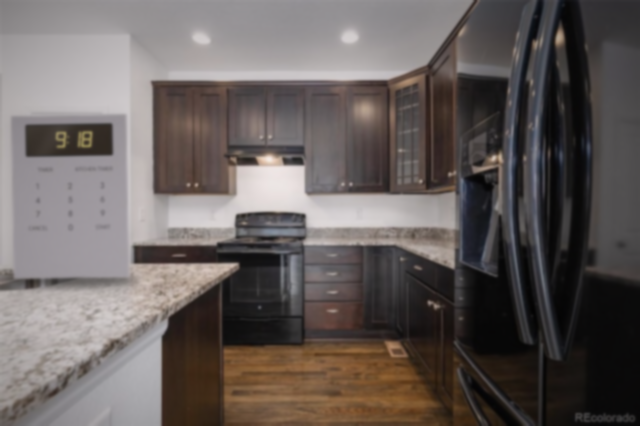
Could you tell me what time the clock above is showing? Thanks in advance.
9:18
